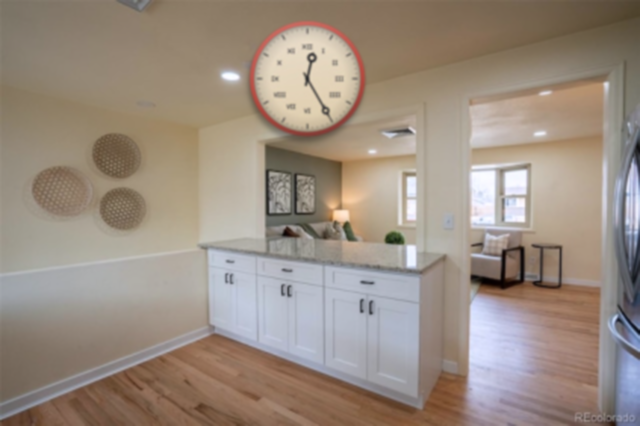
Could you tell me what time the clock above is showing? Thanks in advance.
12:25
